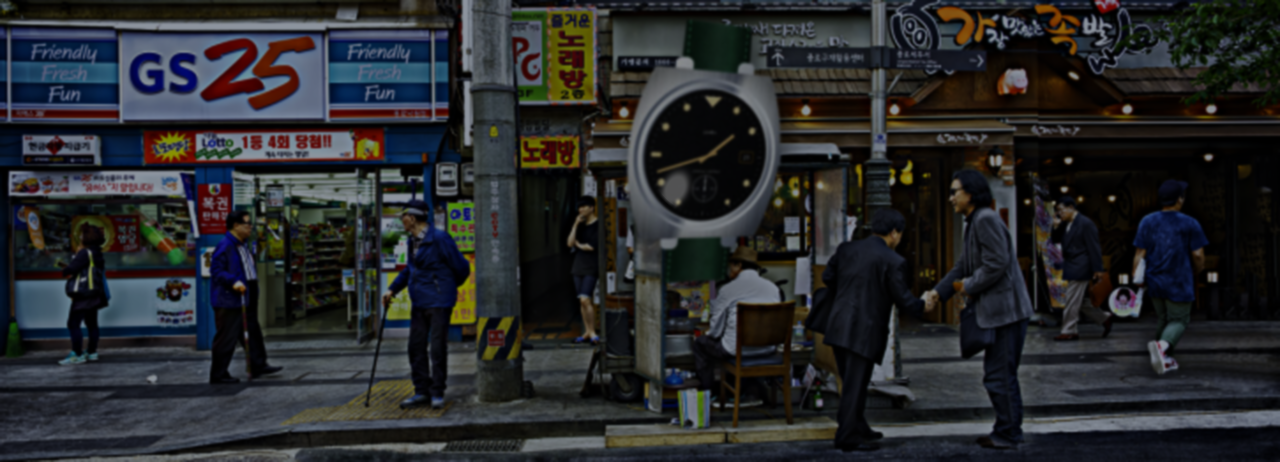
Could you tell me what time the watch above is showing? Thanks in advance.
1:42
